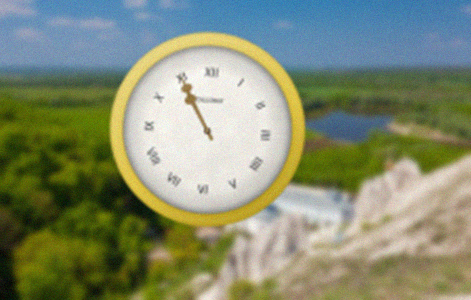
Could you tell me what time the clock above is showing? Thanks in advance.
10:55
